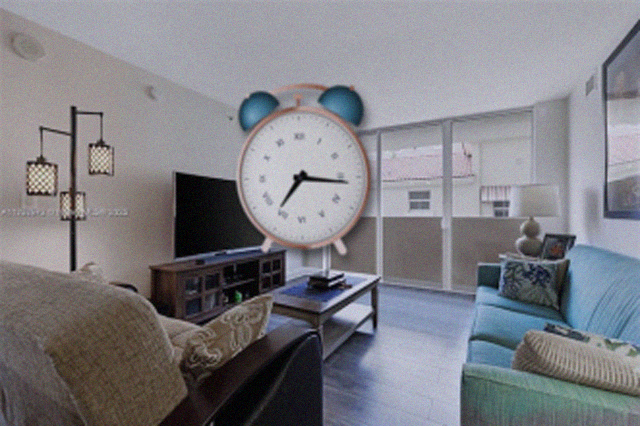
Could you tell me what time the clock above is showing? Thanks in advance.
7:16
